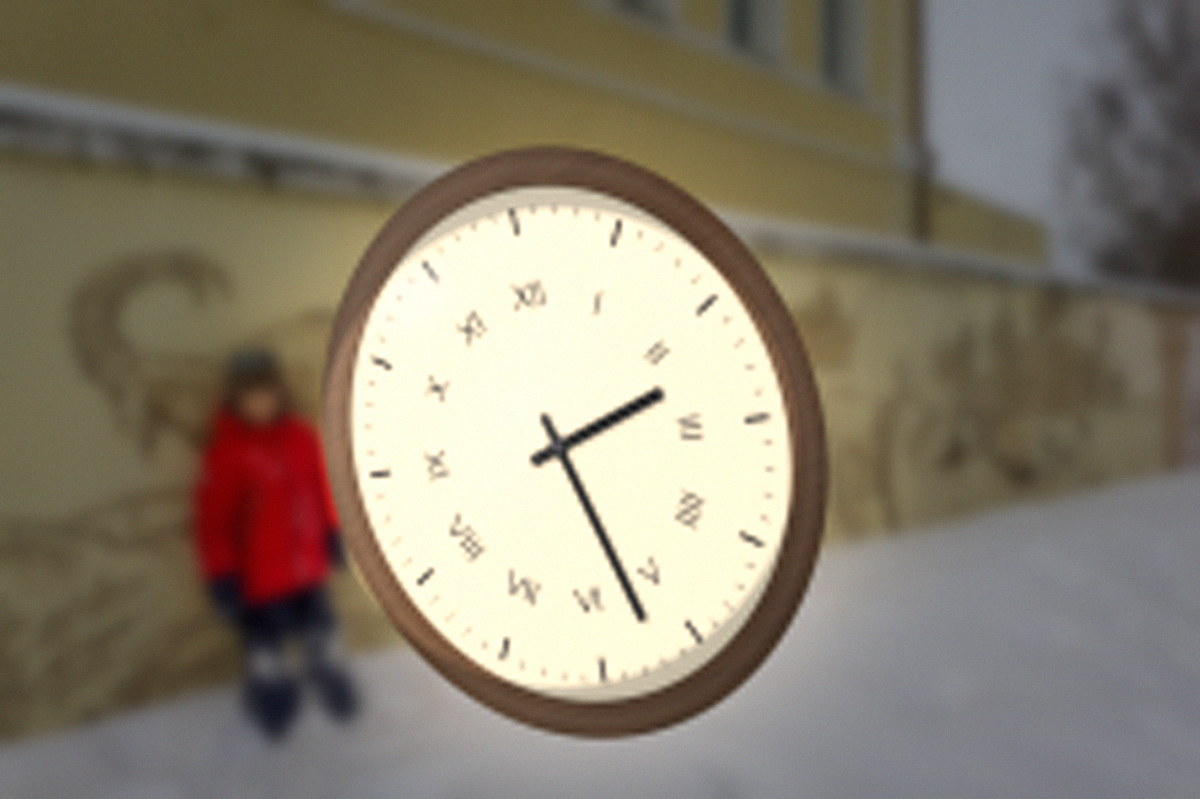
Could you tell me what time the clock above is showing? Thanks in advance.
2:27
